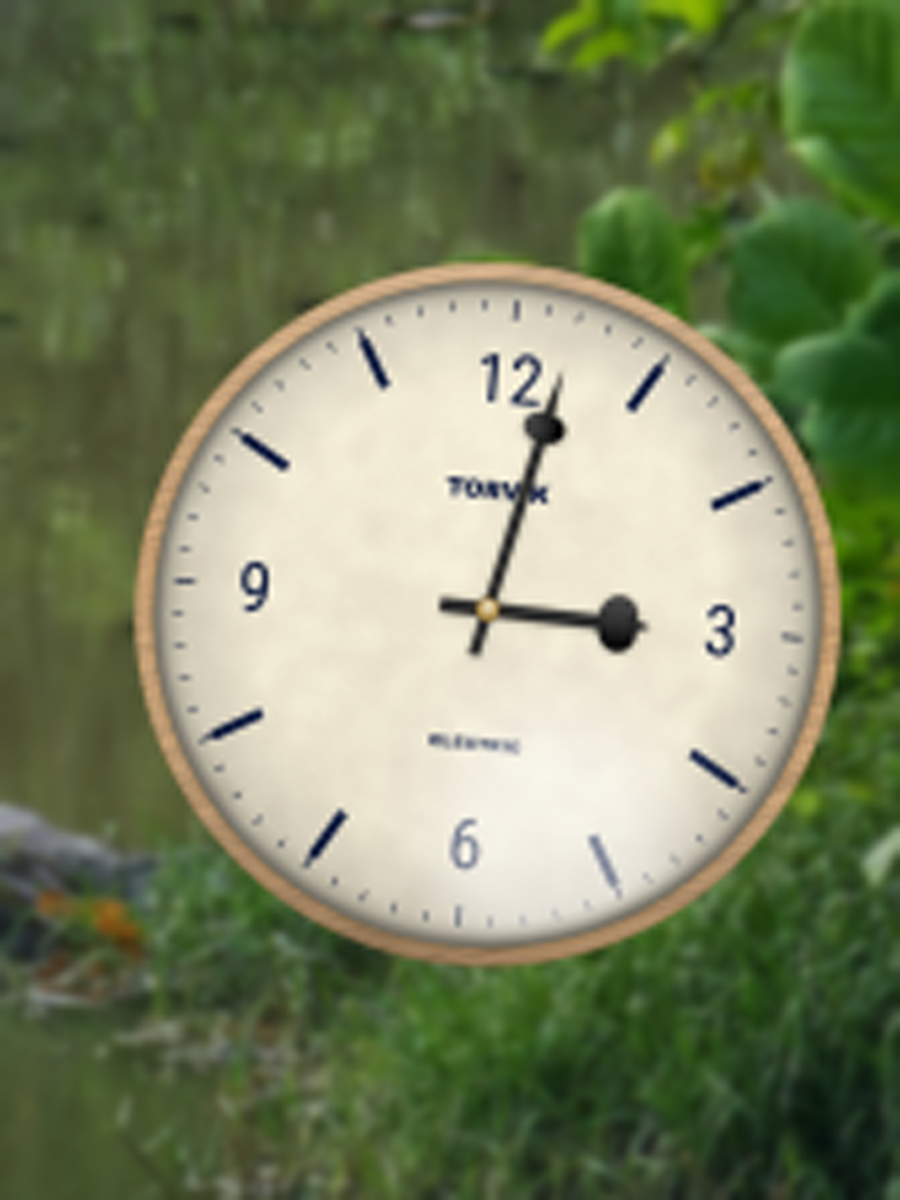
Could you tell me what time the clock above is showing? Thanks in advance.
3:02
